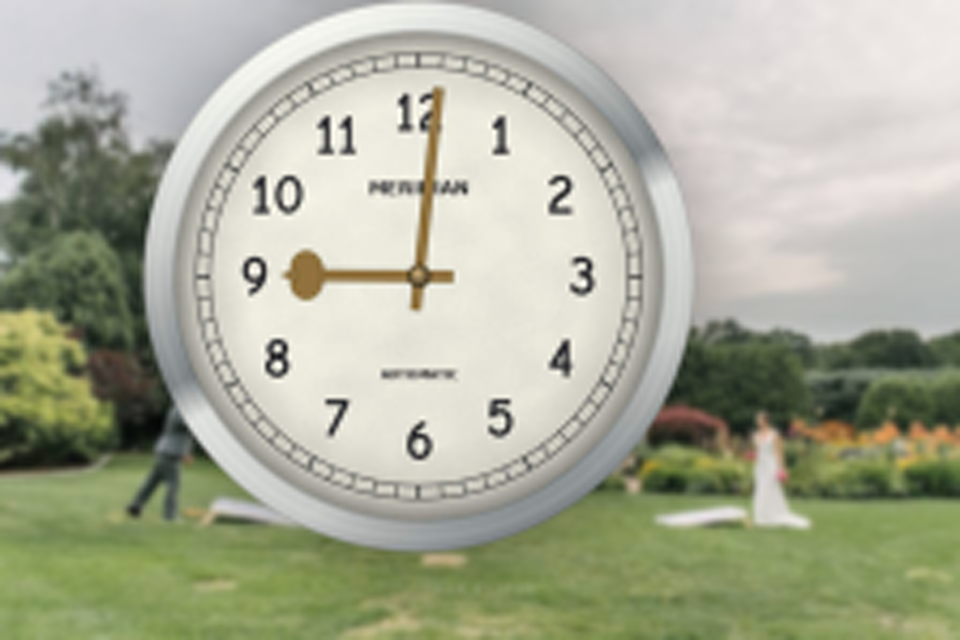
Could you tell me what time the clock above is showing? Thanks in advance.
9:01
